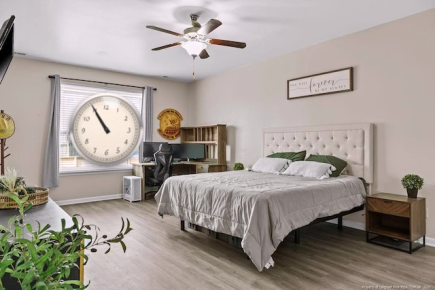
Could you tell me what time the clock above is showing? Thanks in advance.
10:55
